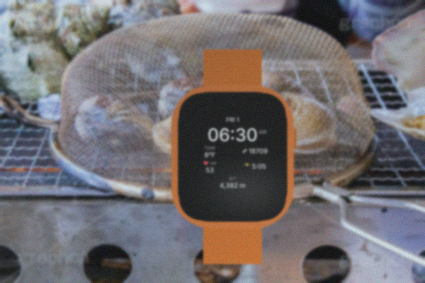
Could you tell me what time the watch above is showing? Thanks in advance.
6:30
